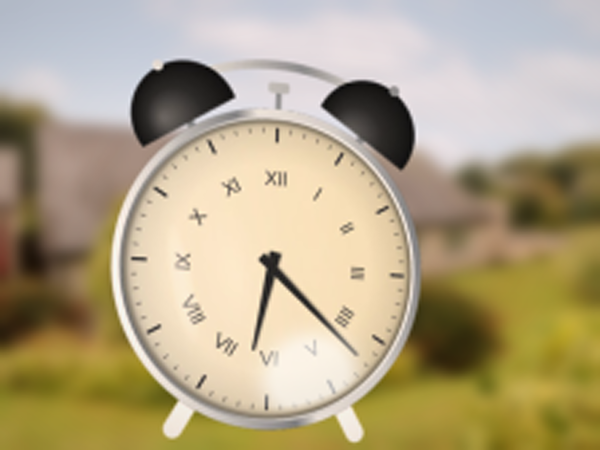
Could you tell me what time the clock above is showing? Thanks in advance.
6:22
